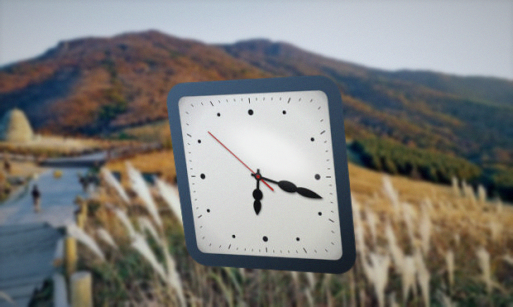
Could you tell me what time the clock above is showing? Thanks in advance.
6:17:52
